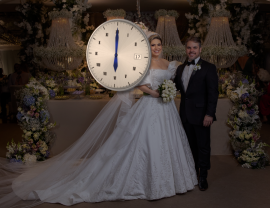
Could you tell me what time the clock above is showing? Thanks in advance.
6:00
